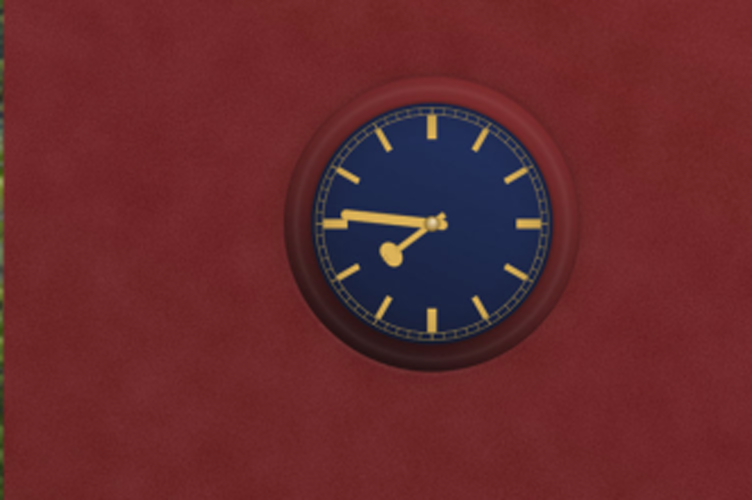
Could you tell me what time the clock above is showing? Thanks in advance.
7:46
